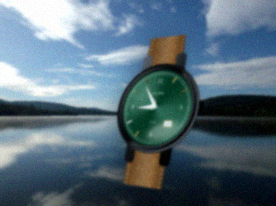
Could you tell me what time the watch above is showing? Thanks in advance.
8:54
